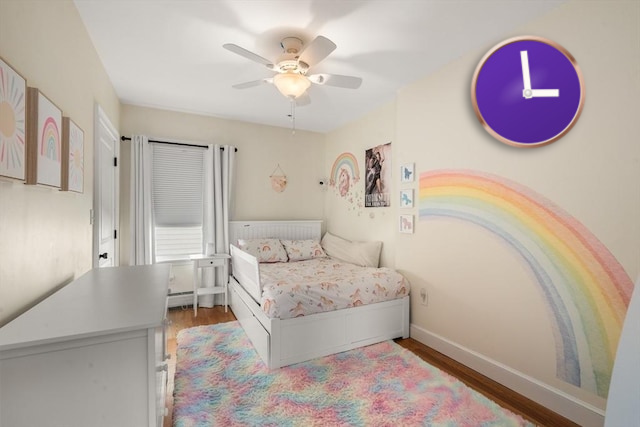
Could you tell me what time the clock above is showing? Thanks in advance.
2:59
